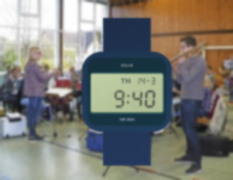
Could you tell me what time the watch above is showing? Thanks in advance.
9:40
